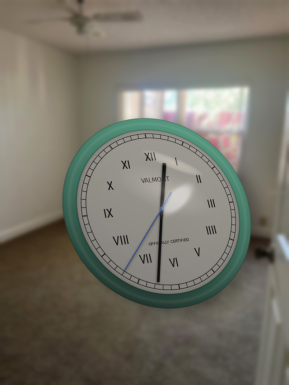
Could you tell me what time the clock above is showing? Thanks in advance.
12:32:37
